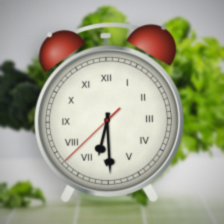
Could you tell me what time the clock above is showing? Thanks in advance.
6:29:38
